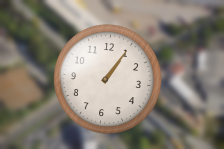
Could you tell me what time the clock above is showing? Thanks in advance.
1:05
